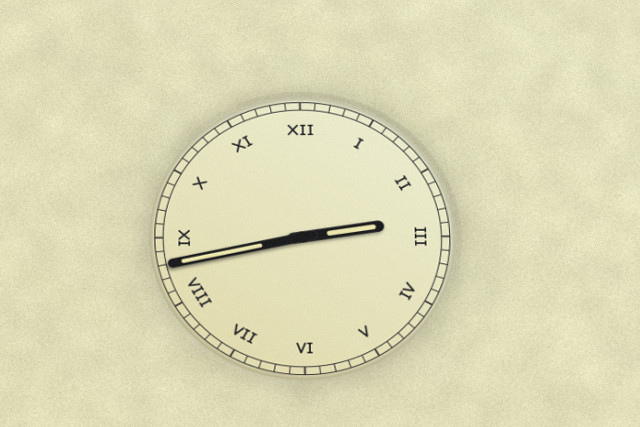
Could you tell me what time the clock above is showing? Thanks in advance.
2:43
